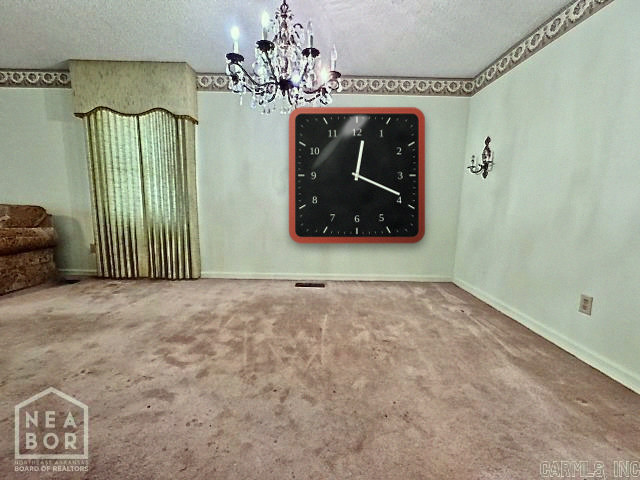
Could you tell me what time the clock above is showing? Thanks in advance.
12:19
